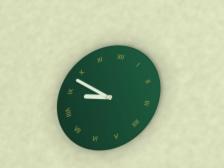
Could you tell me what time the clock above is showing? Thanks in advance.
8:48
